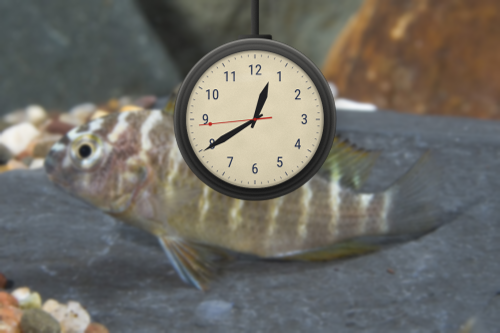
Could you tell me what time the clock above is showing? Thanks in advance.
12:39:44
